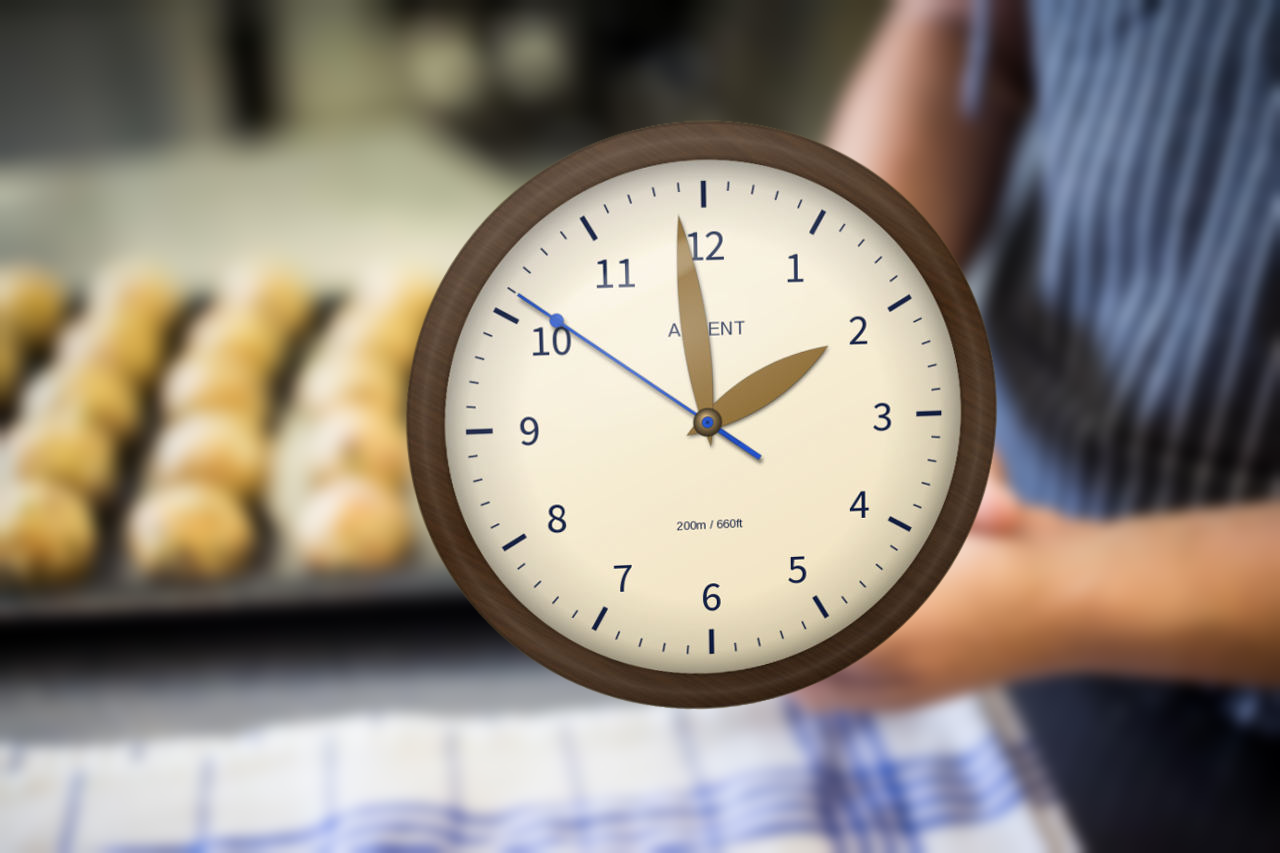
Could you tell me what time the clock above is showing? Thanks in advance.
1:58:51
